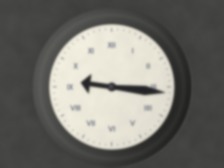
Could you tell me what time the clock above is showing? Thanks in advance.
9:16
